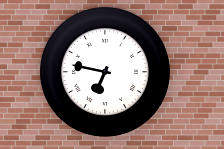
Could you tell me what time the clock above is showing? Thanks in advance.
6:47
